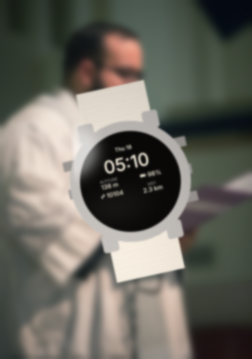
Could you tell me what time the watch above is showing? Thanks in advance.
5:10
